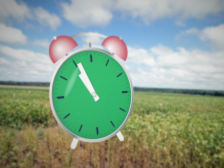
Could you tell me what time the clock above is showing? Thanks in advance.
10:56
